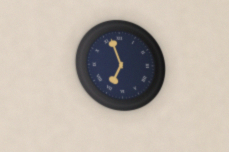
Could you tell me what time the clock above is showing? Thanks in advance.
6:57
